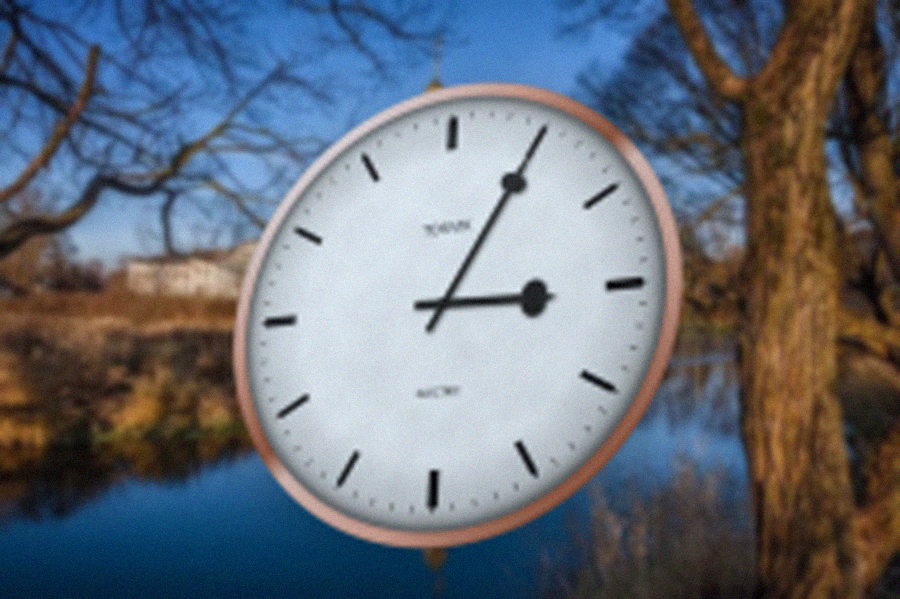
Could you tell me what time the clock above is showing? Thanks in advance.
3:05
